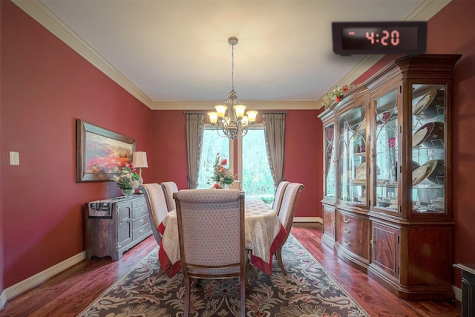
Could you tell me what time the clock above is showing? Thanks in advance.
4:20
